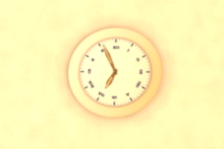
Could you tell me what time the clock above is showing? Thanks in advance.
6:56
